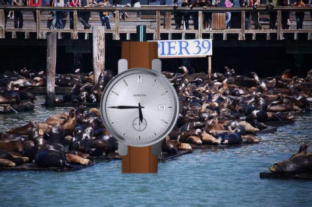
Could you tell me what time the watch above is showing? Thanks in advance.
5:45
